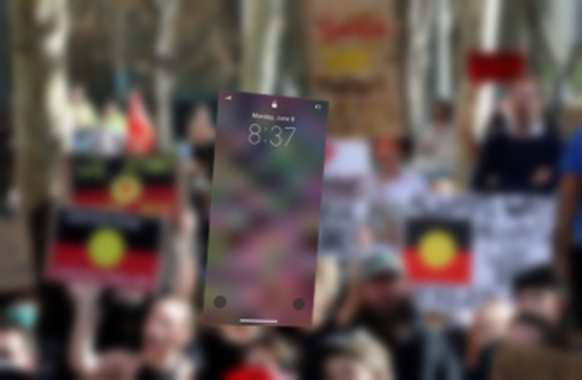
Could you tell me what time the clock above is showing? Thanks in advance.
8:37
